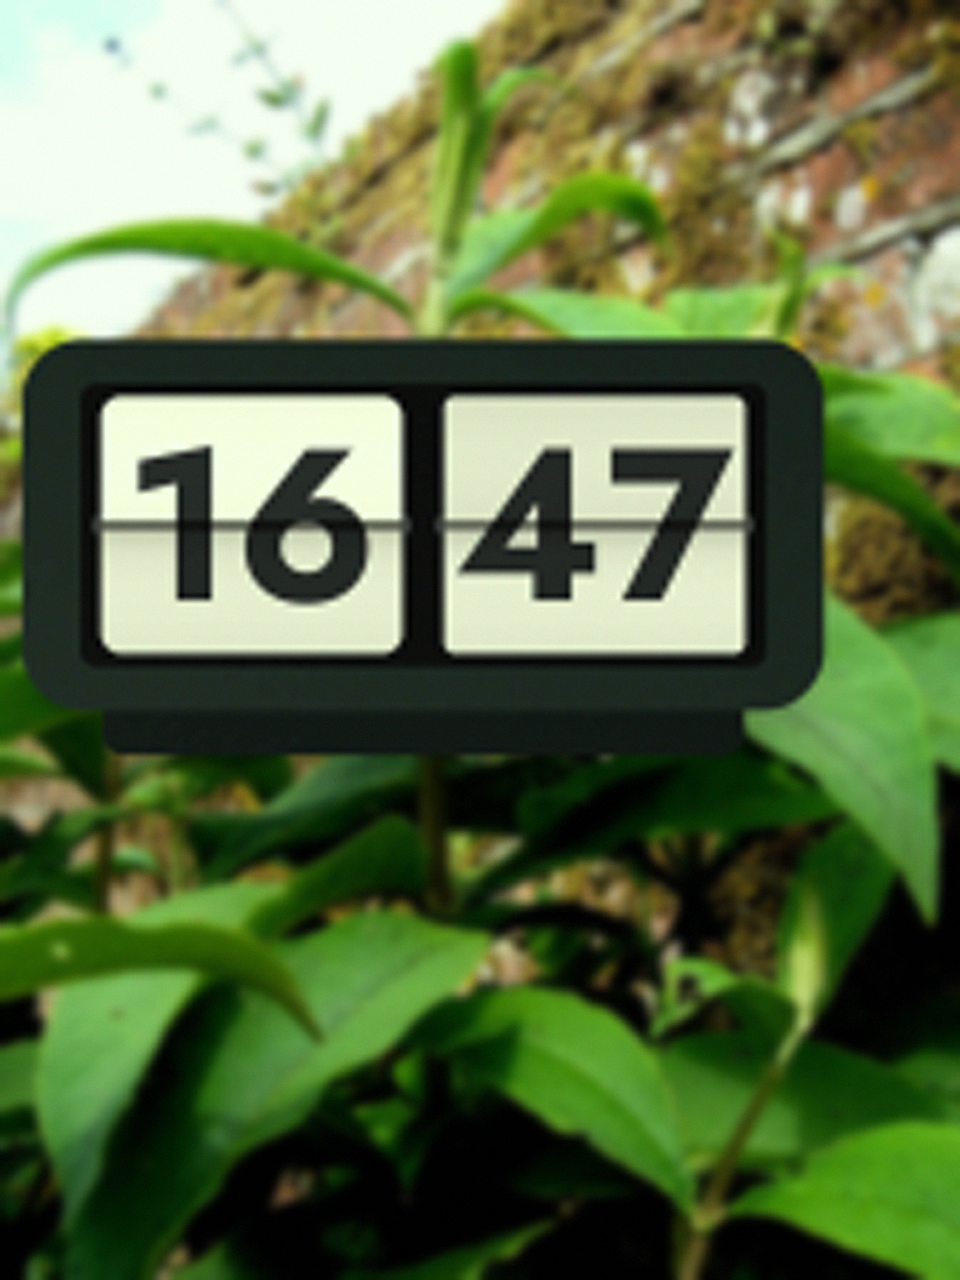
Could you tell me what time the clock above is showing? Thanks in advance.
16:47
